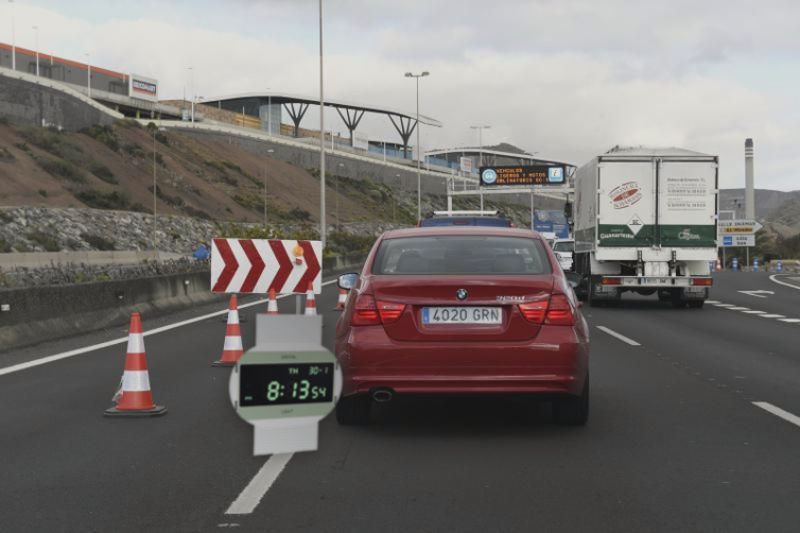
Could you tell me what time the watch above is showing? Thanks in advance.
8:13:54
